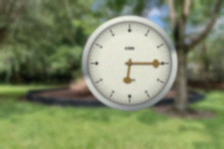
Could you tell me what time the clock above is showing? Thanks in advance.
6:15
